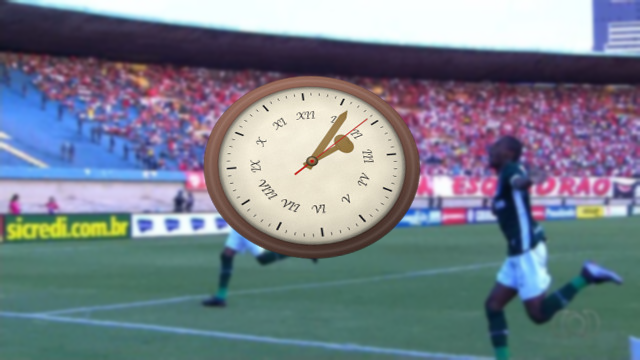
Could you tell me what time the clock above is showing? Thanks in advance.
2:06:09
